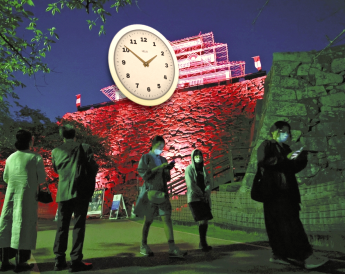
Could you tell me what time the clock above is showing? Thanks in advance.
1:51
